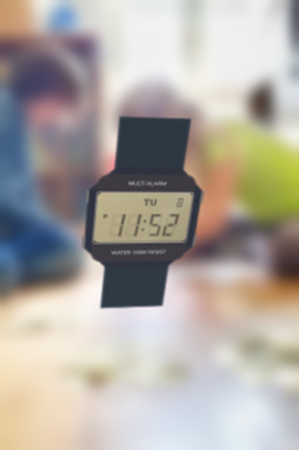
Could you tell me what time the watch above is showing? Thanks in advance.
11:52
